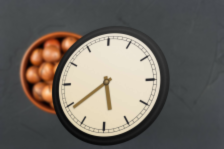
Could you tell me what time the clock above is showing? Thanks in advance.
5:39
